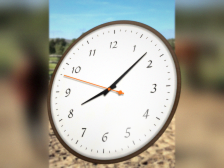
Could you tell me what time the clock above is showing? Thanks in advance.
8:07:48
